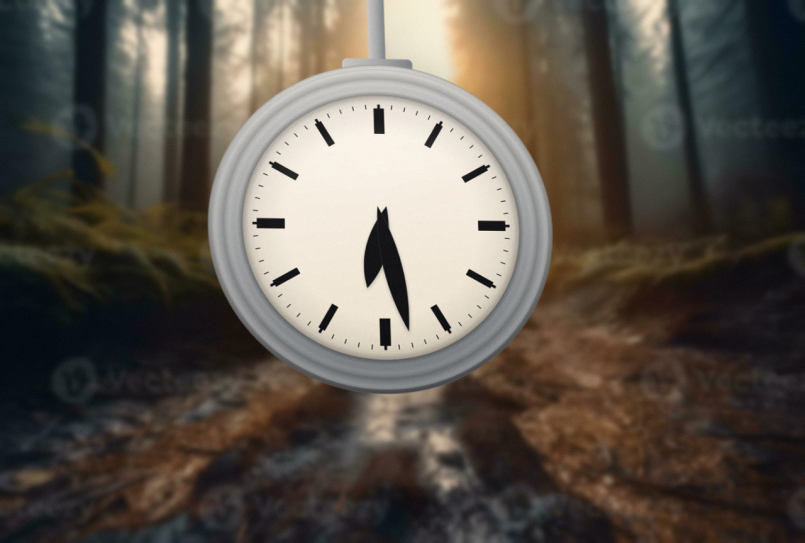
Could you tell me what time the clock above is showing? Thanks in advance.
6:28
